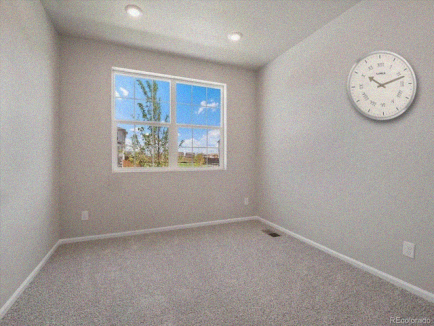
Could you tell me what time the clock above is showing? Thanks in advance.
10:12
